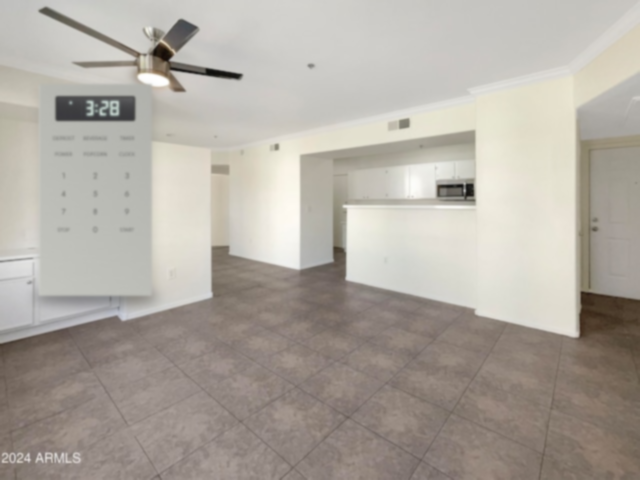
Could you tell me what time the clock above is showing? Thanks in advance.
3:28
